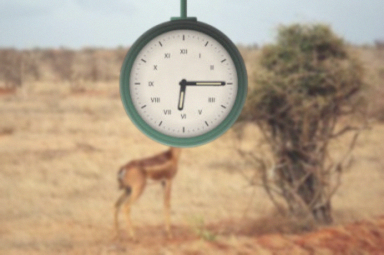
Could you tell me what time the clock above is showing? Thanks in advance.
6:15
